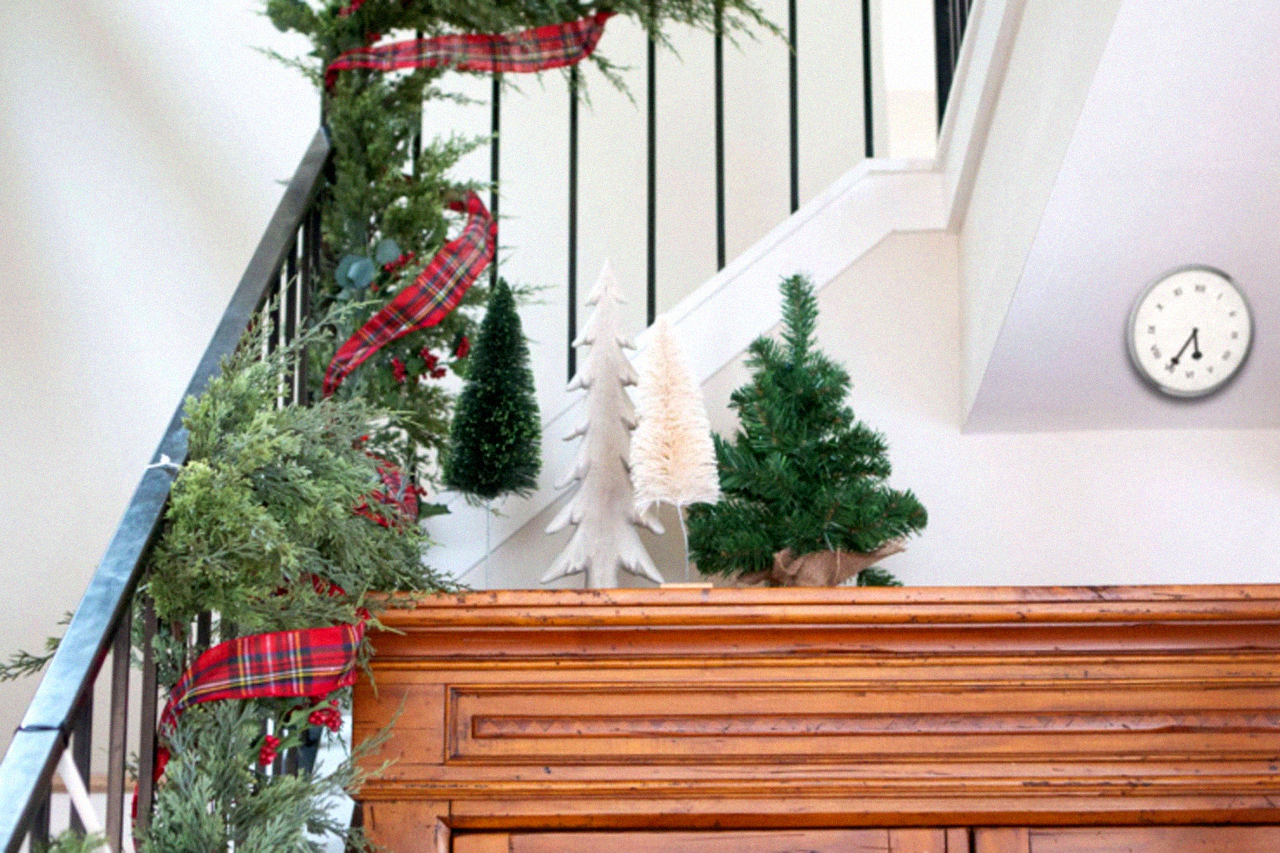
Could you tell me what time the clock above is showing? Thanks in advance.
5:35
